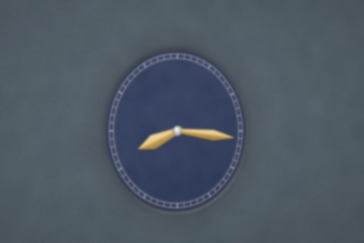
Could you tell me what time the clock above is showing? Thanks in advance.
8:16
